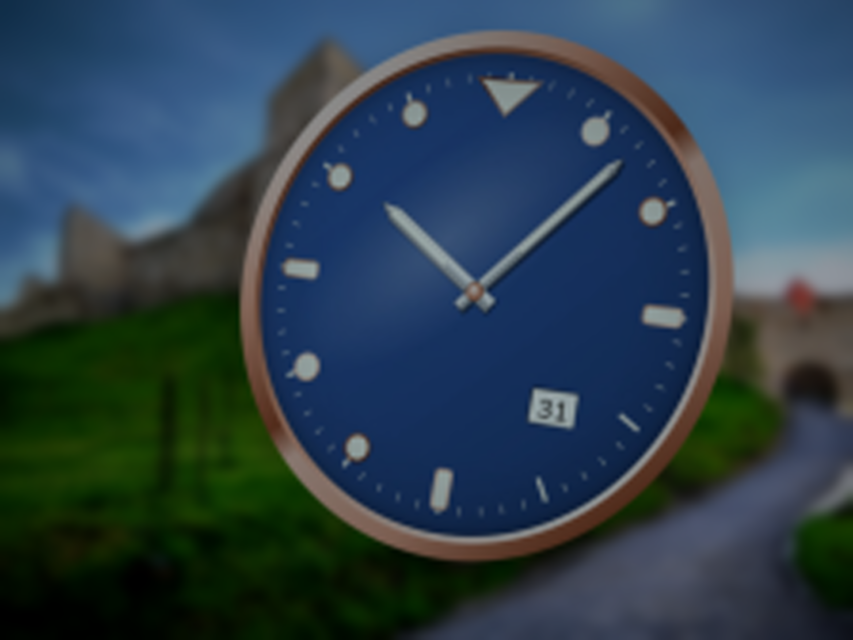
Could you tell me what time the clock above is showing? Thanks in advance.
10:07
